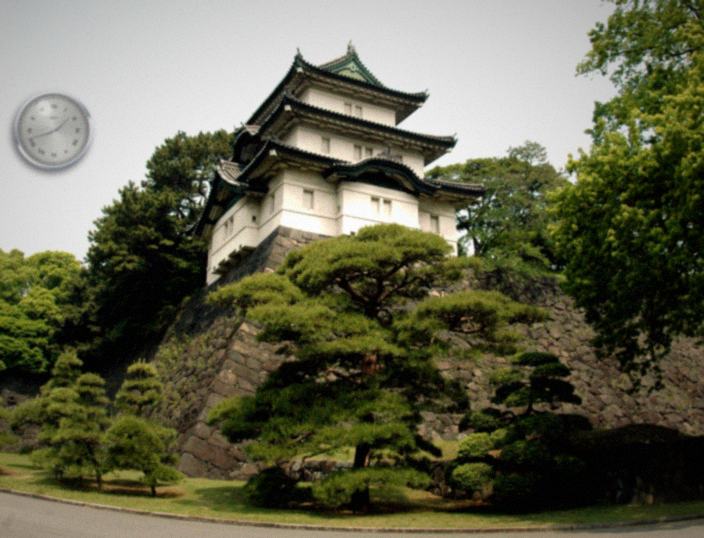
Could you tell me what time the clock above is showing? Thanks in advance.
1:42
